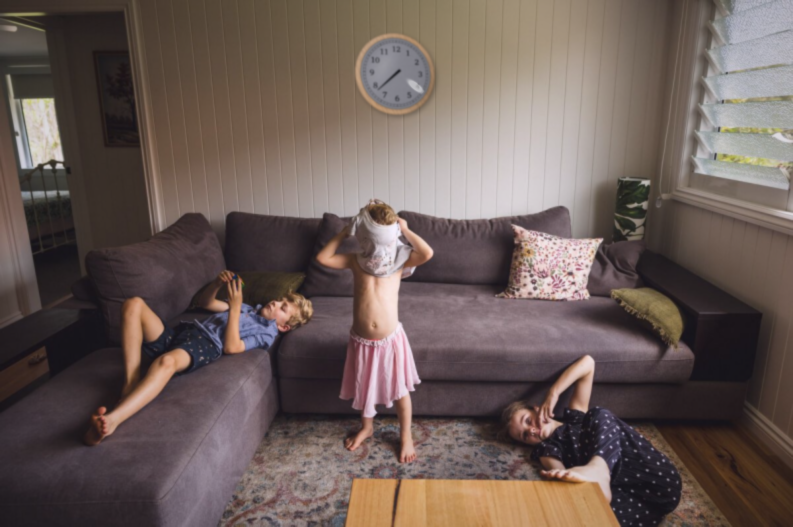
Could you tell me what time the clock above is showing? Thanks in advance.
7:38
